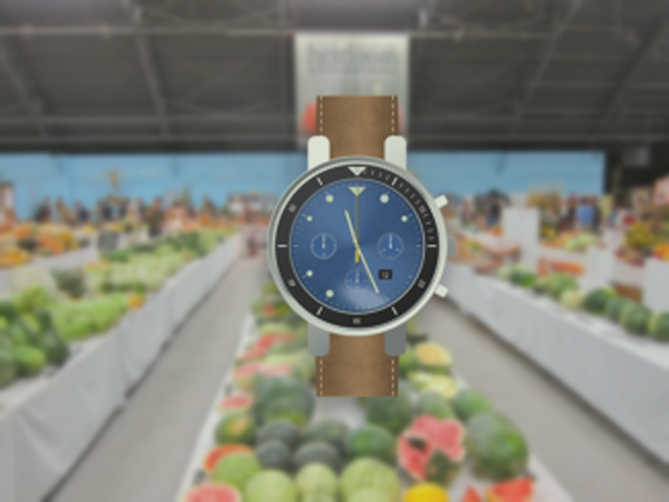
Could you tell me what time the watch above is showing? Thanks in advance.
11:26
